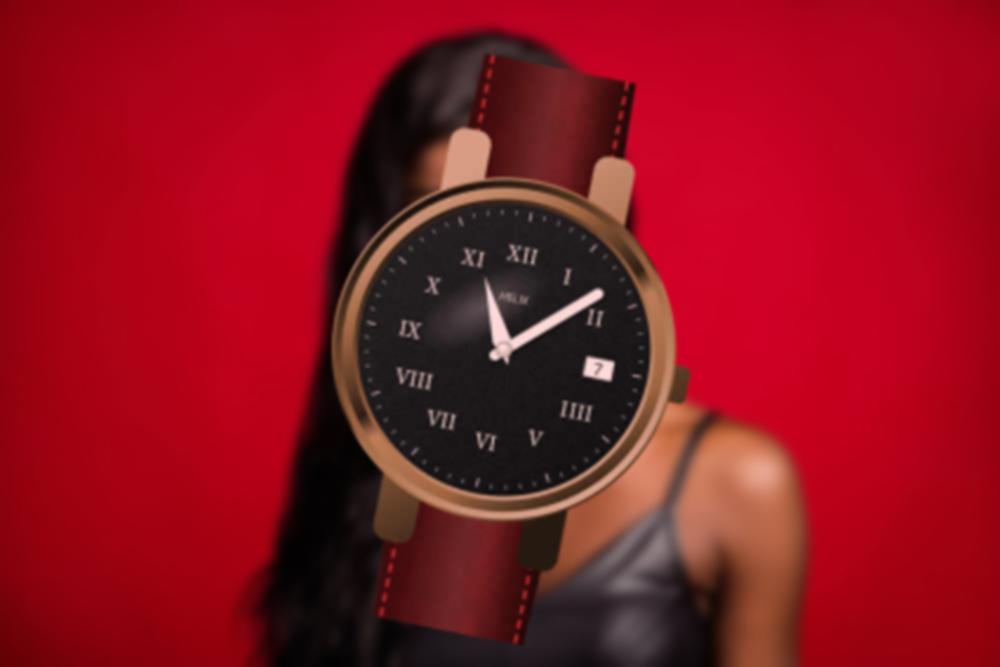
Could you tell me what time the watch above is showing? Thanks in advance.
11:08
